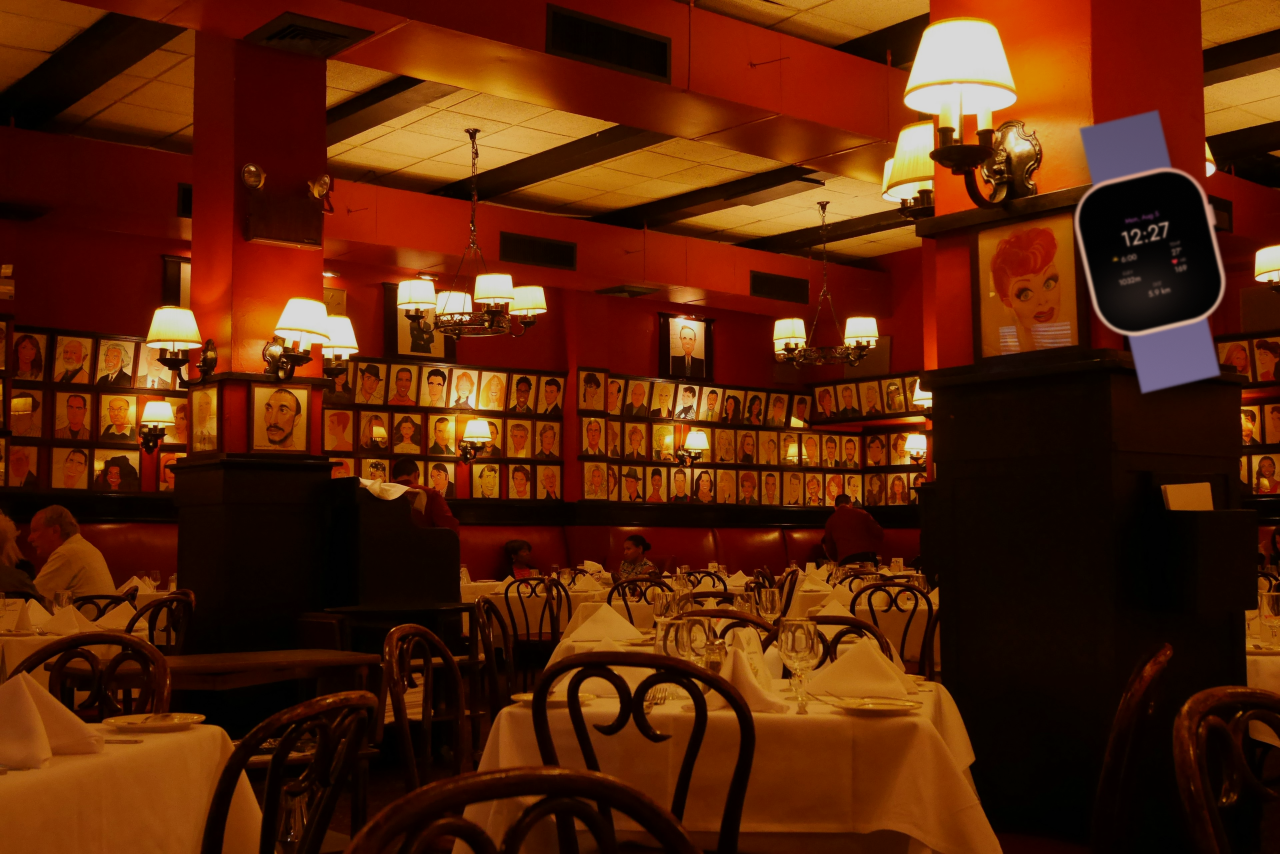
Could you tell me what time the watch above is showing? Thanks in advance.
12:27
